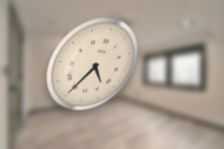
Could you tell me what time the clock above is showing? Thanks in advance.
4:35
